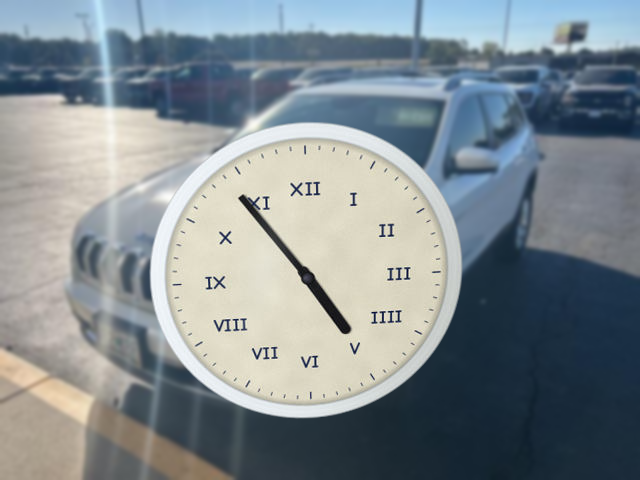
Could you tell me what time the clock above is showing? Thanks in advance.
4:54
